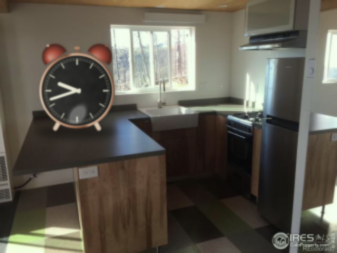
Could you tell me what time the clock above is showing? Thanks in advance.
9:42
